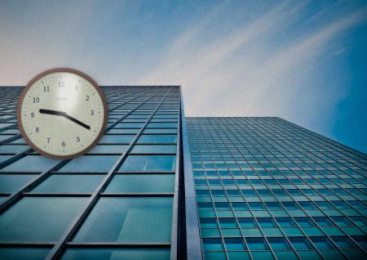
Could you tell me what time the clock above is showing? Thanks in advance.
9:20
